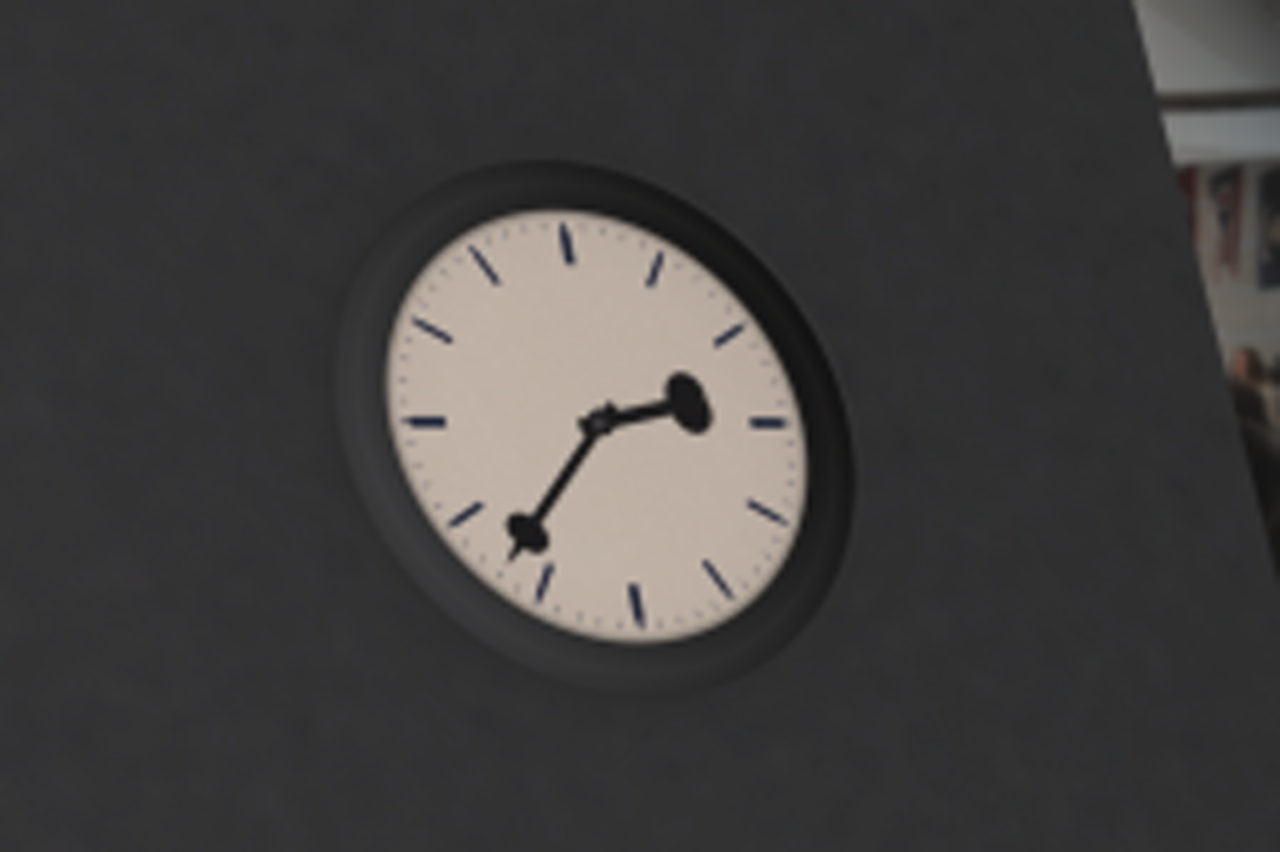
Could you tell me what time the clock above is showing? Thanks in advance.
2:37
